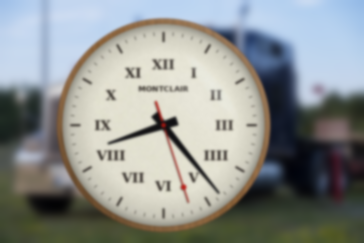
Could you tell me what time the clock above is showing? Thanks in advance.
8:23:27
